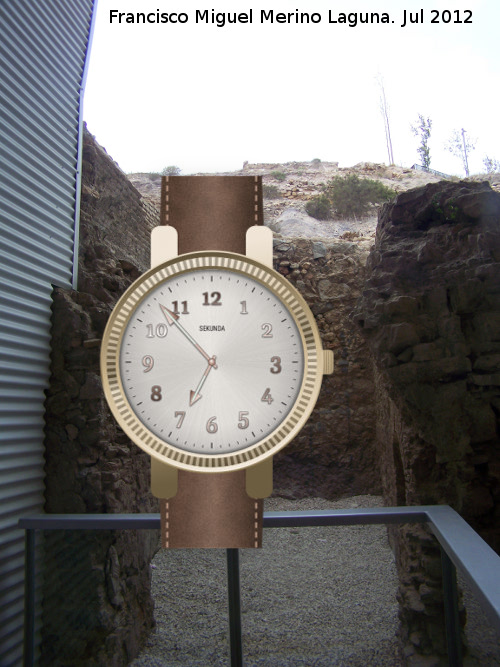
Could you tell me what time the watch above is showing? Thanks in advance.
6:53
